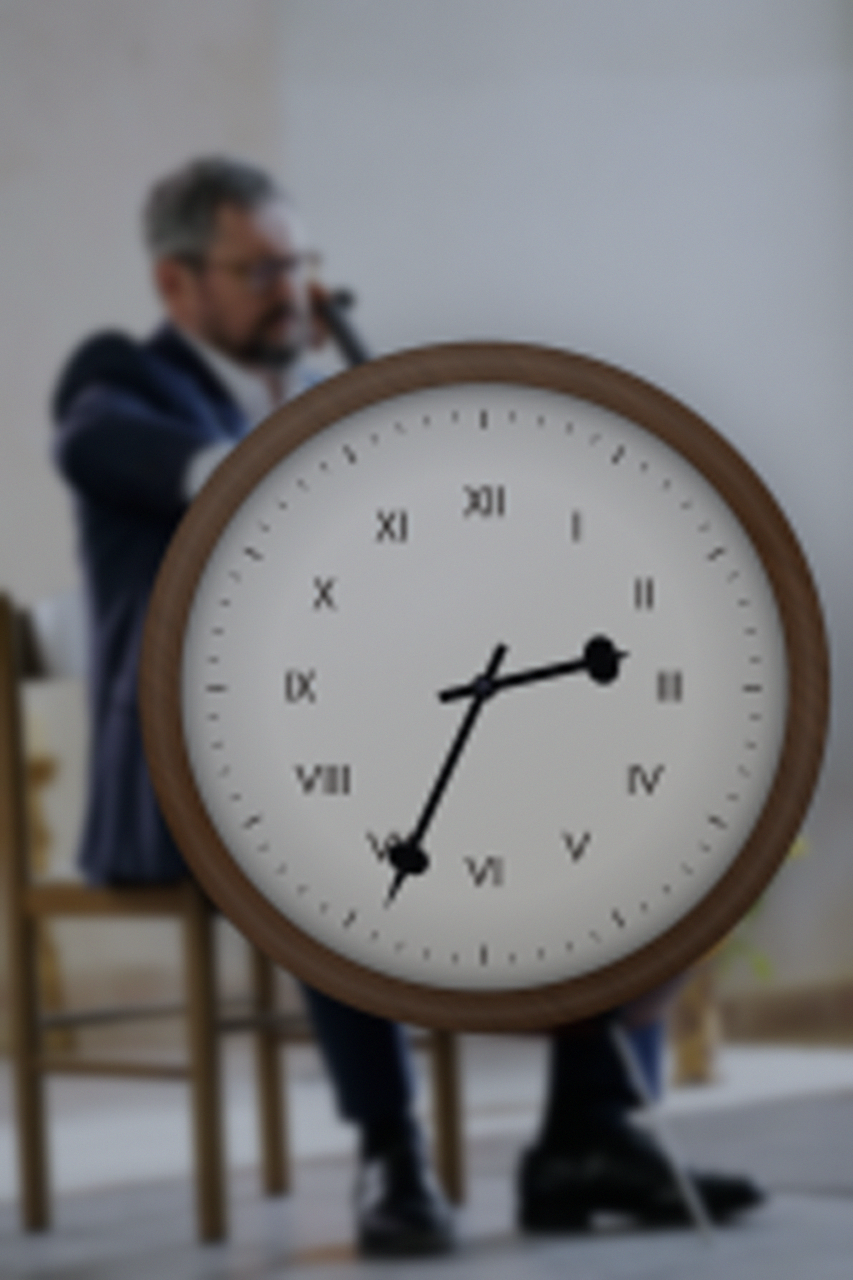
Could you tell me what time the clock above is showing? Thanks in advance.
2:34
